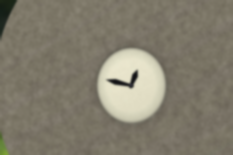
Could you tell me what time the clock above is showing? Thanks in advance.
12:47
